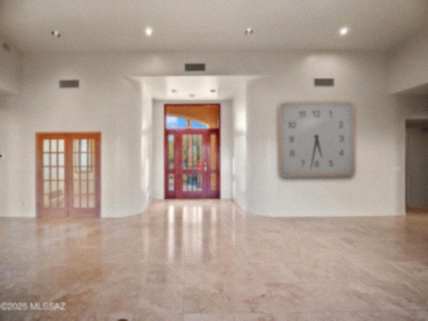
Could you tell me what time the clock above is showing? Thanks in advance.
5:32
